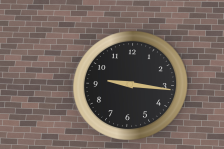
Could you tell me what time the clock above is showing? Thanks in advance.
9:16
